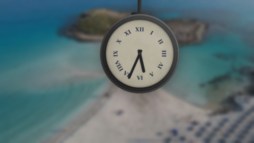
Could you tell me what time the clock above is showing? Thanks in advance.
5:34
